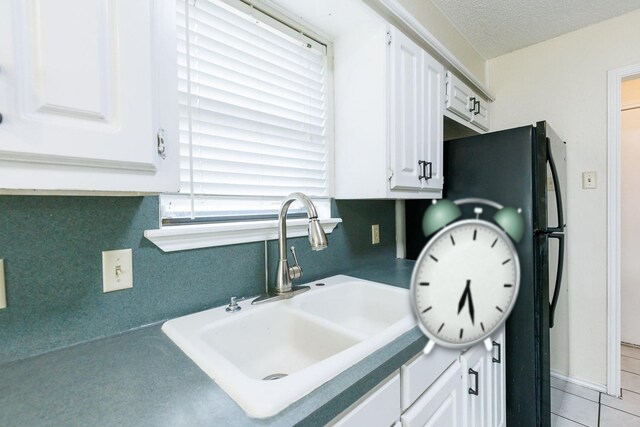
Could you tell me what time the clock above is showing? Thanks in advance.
6:27
